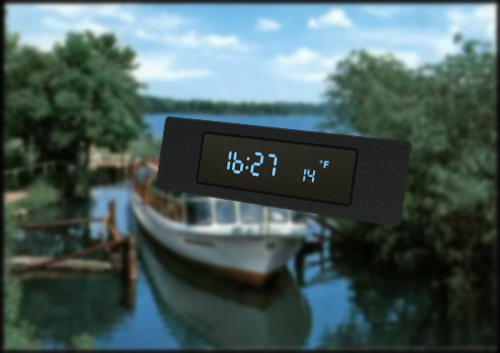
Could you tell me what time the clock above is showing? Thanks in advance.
16:27
